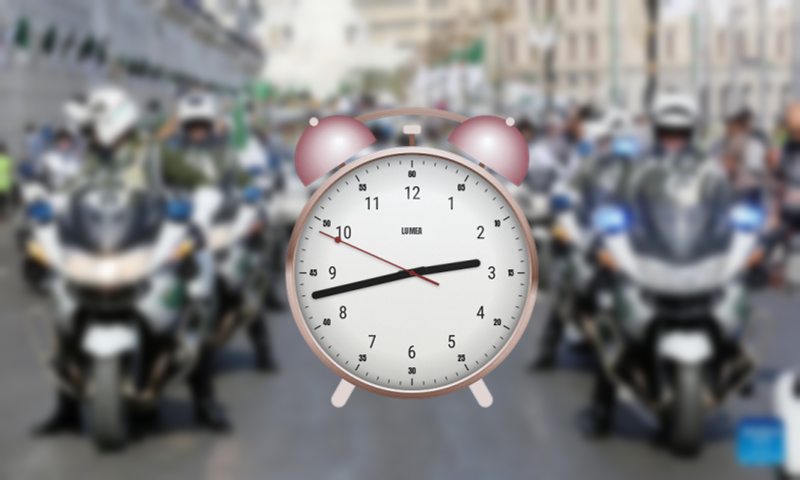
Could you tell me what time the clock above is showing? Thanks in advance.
2:42:49
